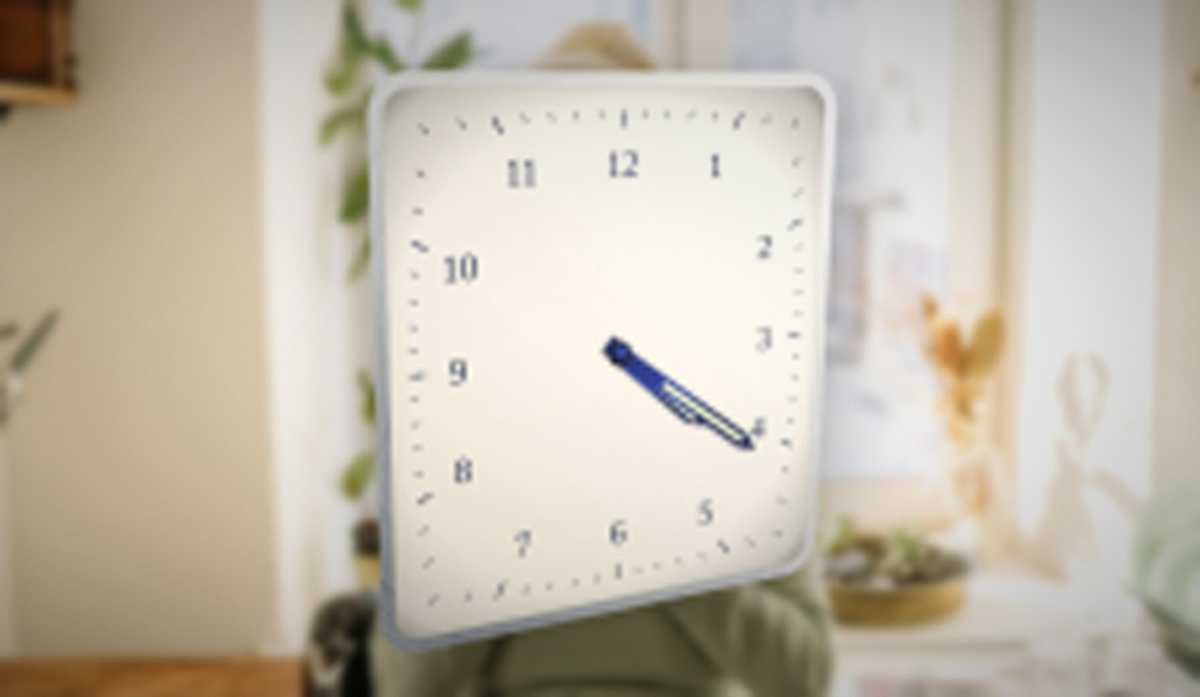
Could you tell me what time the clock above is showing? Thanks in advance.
4:21
